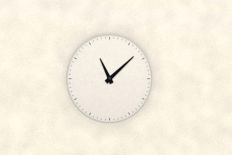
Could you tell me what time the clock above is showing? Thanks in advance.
11:08
